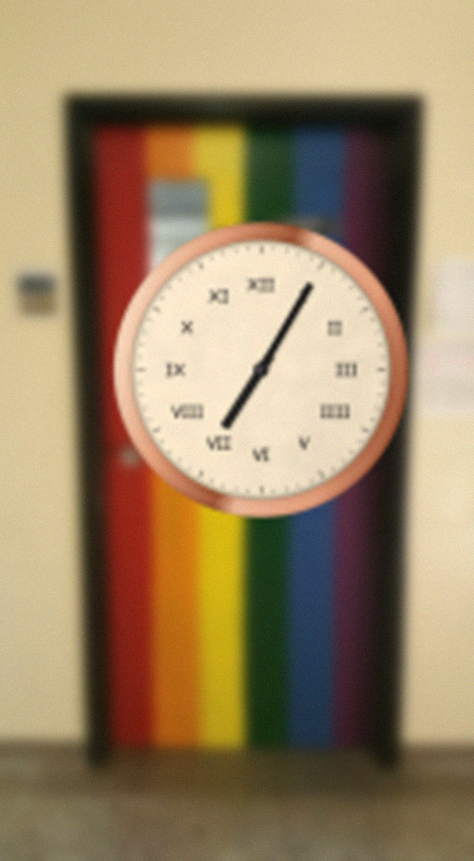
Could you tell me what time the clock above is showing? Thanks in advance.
7:05
